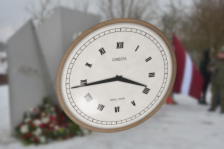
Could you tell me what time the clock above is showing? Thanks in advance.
3:44
